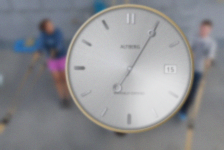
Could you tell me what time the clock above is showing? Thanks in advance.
7:05
